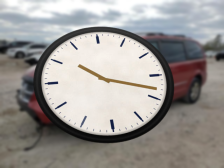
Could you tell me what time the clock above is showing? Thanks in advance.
10:18
